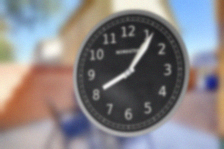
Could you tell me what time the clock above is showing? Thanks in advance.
8:06
